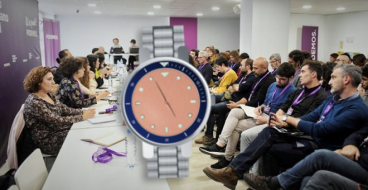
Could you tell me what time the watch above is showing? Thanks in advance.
4:56
